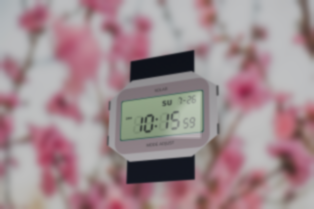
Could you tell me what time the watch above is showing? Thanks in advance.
10:15
